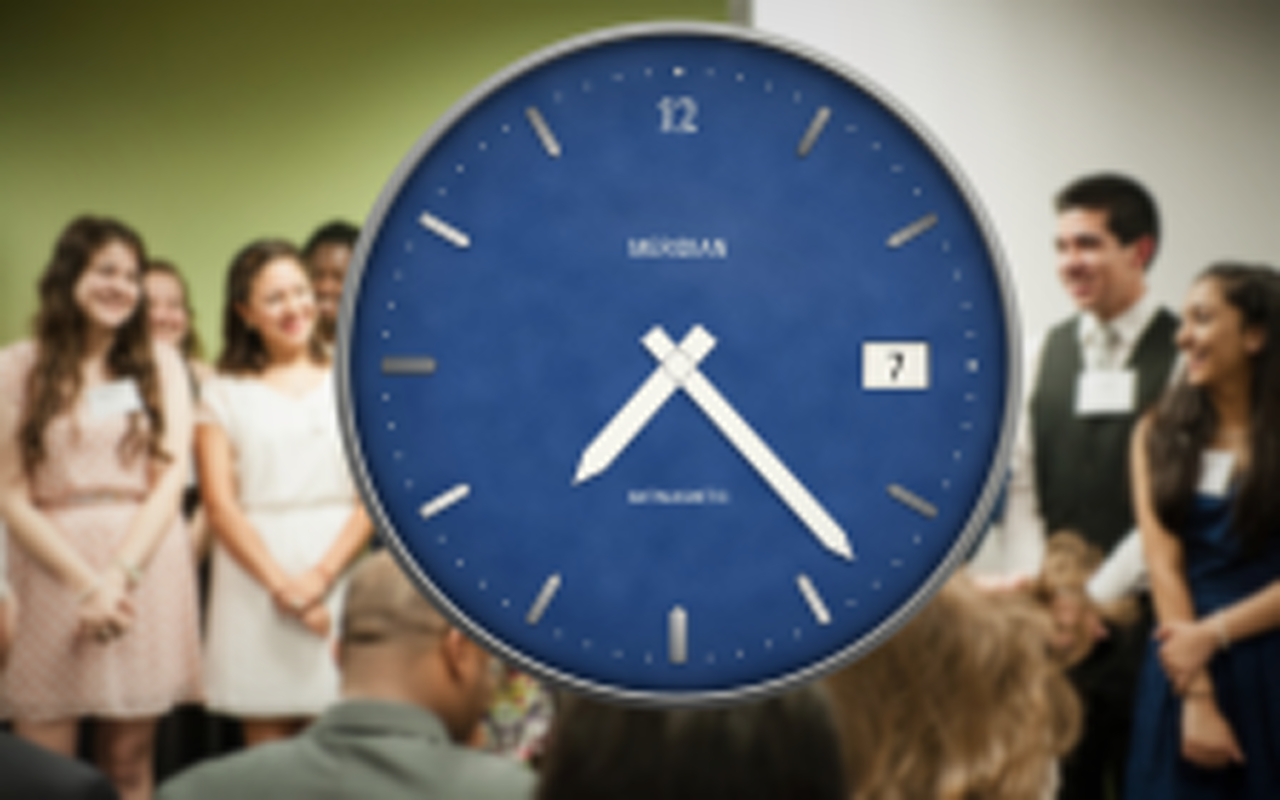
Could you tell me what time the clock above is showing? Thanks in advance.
7:23
